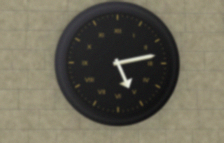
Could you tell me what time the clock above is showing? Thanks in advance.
5:13
